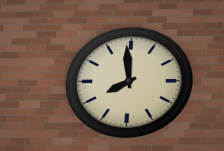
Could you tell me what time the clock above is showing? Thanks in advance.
7:59
